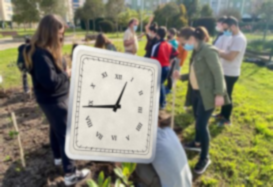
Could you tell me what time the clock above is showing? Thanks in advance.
12:44
